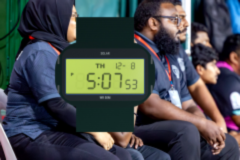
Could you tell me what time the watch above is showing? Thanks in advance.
5:07:53
